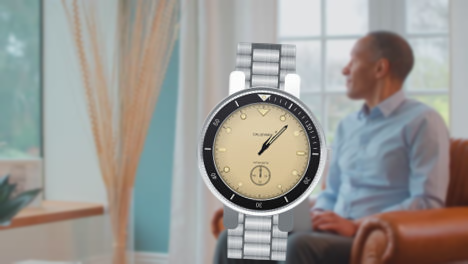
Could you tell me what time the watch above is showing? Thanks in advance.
1:07
